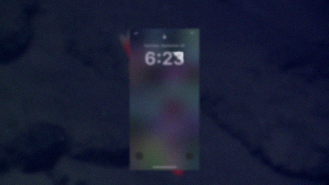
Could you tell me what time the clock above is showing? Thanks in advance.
6:23
